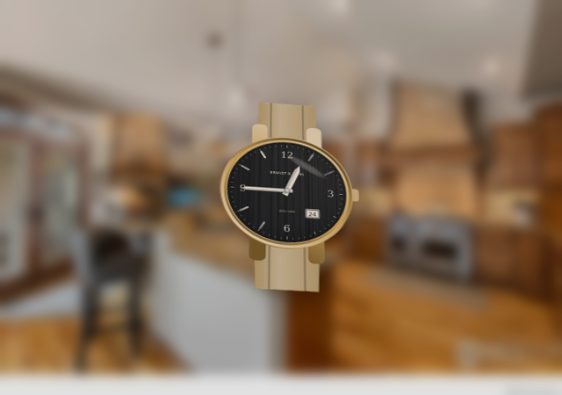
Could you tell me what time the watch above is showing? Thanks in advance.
12:45
